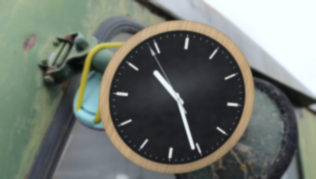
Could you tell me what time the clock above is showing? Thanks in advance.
10:25:54
